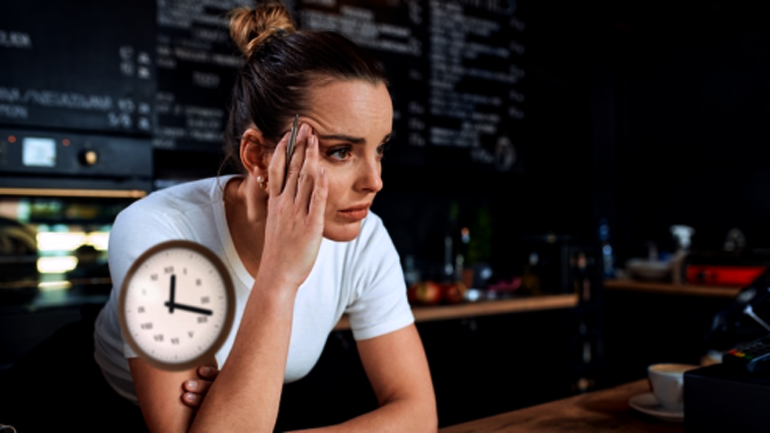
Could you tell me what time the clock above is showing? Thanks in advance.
12:18
